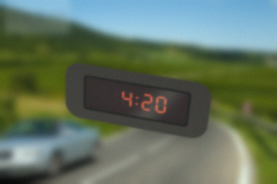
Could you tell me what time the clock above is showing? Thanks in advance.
4:20
